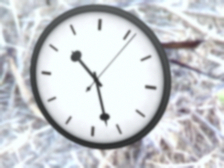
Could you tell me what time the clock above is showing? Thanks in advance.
10:27:06
